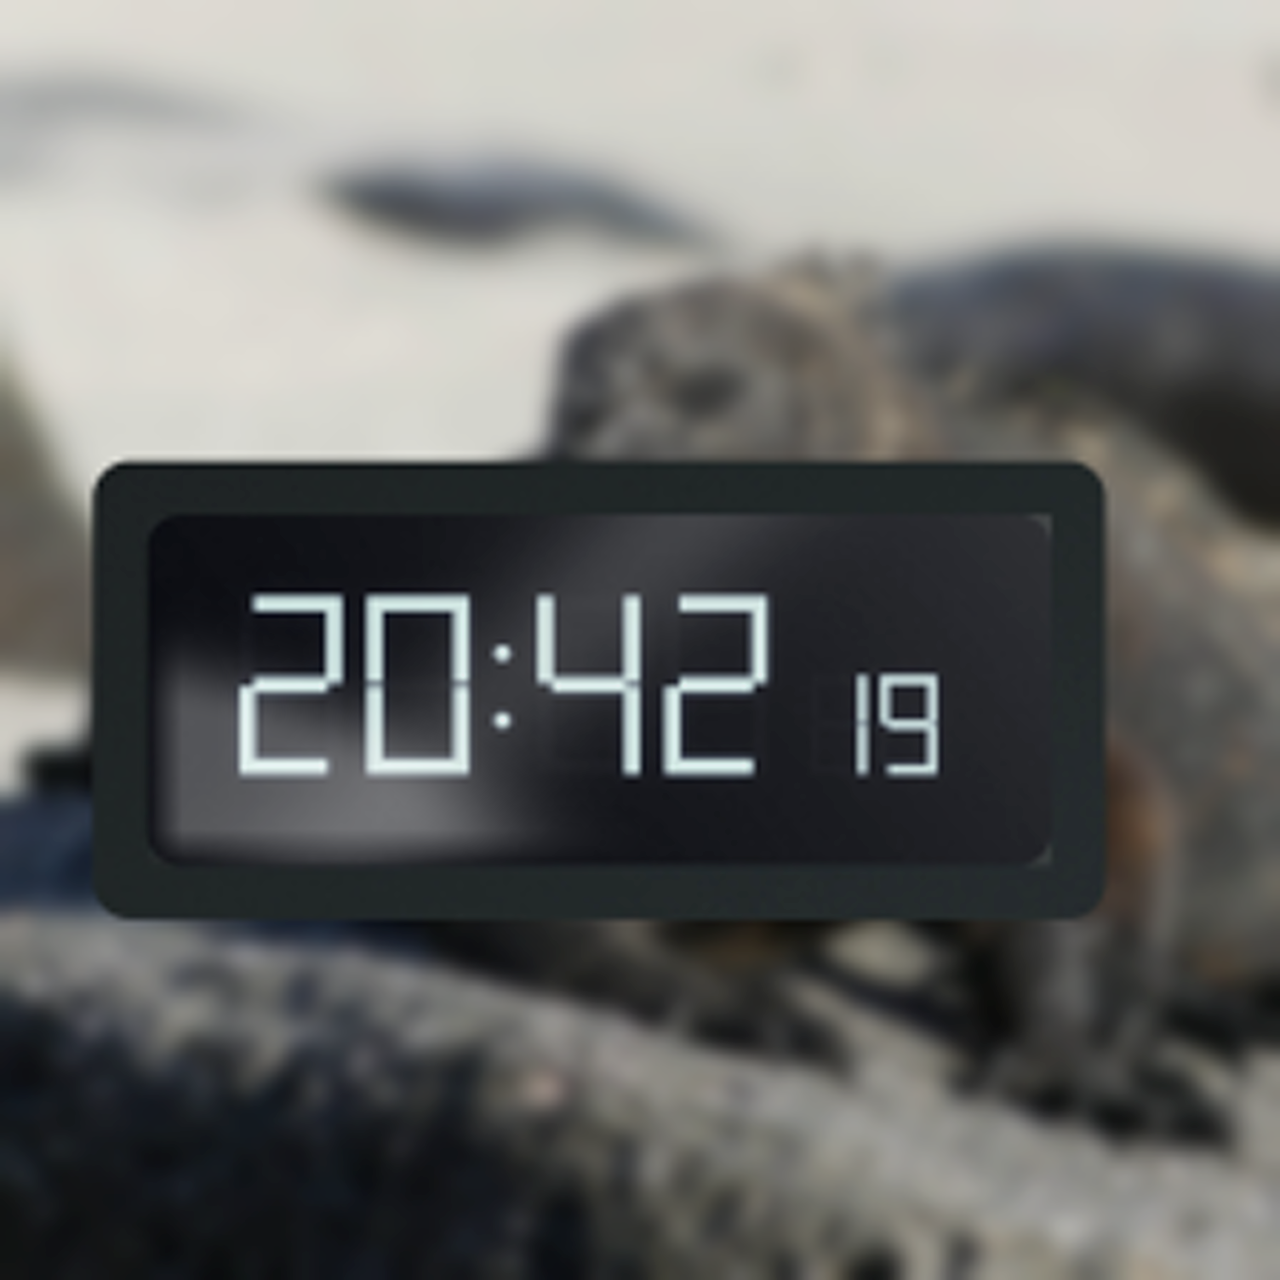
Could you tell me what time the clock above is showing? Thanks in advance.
20:42:19
